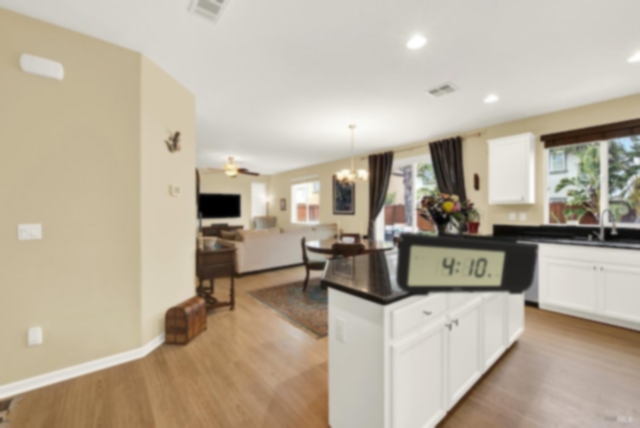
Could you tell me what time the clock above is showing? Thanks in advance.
4:10
